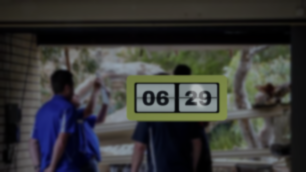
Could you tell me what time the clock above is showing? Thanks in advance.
6:29
